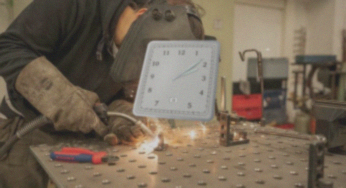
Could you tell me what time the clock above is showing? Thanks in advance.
2:08
